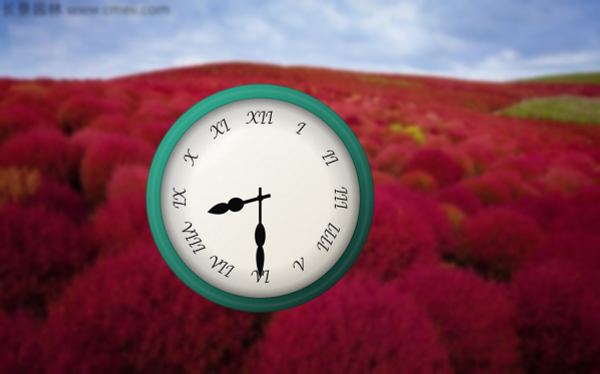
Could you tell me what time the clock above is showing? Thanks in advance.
8:30
